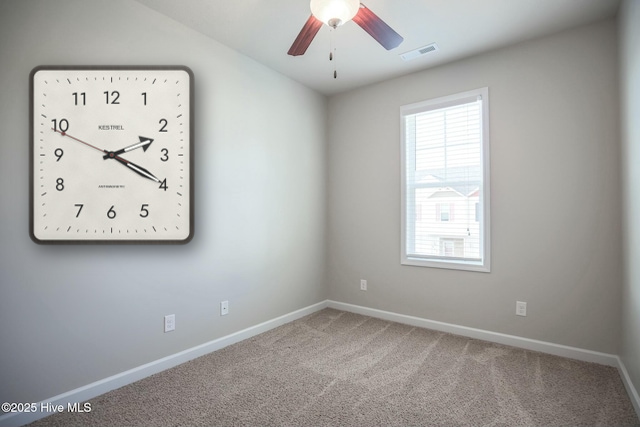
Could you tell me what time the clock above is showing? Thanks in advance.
2:19:49
